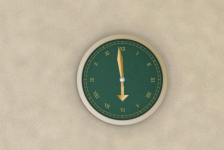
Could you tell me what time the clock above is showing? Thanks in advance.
5:59
